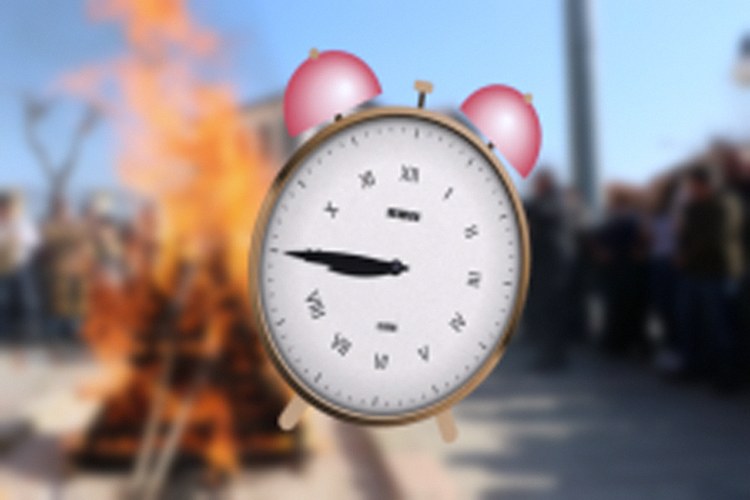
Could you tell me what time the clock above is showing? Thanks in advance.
8:45
